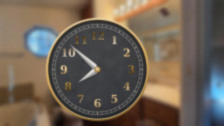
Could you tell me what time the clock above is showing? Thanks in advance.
7:52
